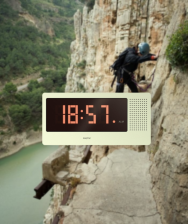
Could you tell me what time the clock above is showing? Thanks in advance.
18:57
